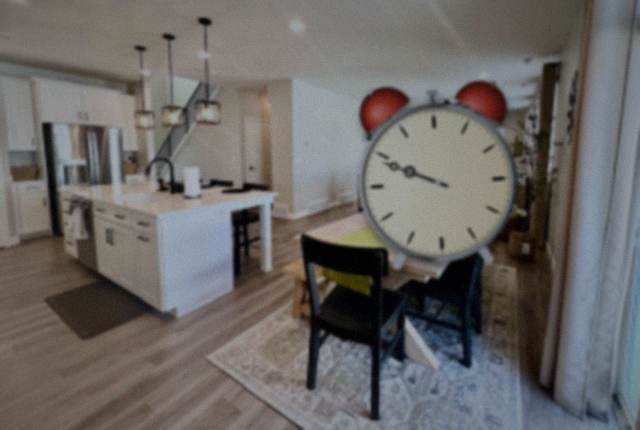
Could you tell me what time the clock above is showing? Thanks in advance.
9:49
